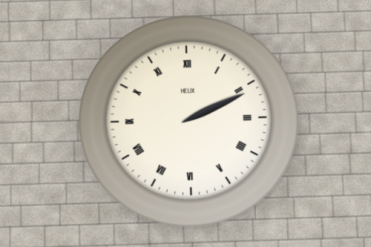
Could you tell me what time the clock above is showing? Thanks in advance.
2:11
